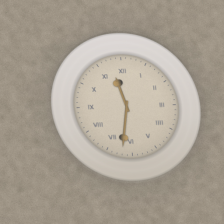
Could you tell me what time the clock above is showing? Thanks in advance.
11:32
